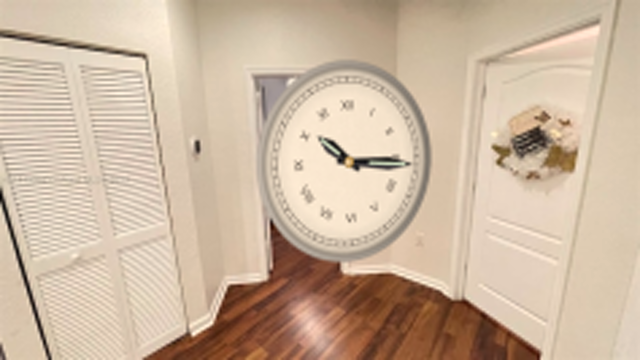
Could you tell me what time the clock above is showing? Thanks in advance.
10:16
